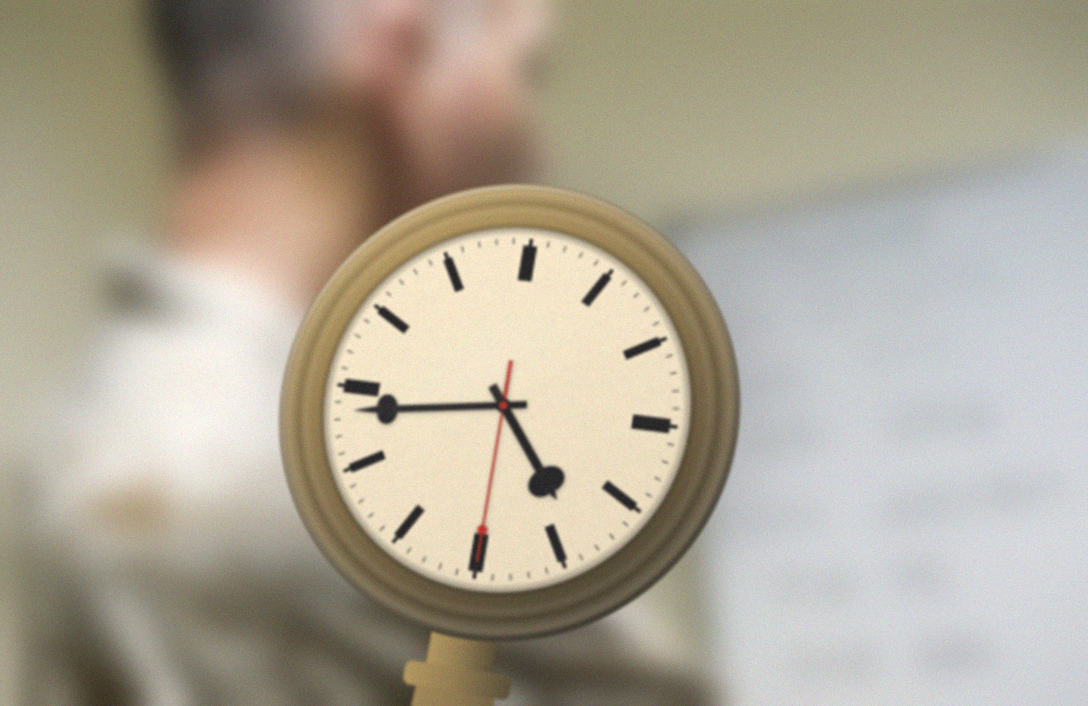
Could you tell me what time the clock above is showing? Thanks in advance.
4:43:30
